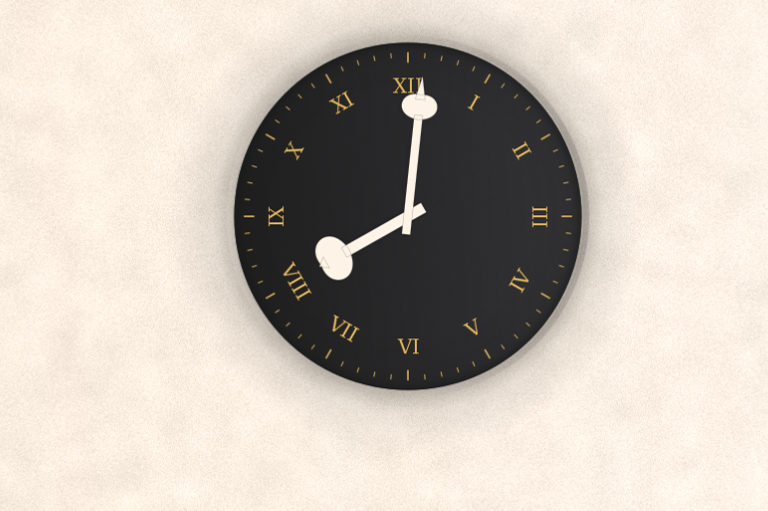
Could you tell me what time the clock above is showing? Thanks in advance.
8:01
